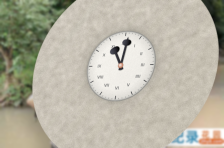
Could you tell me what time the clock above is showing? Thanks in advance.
11:01
